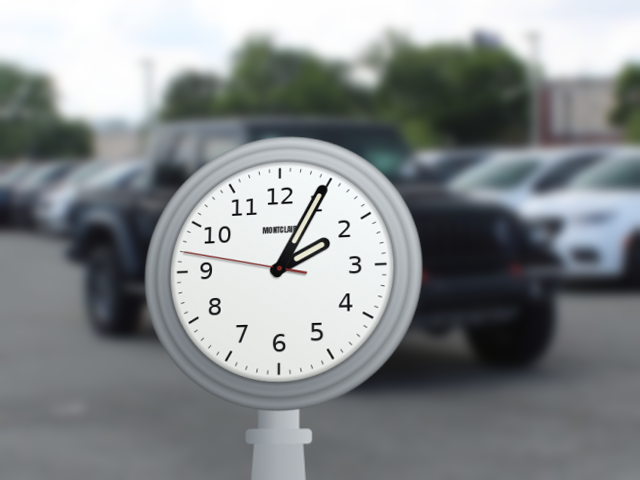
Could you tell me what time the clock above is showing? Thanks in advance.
2:04:47
